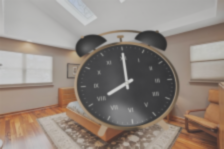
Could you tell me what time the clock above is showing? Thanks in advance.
8:00
